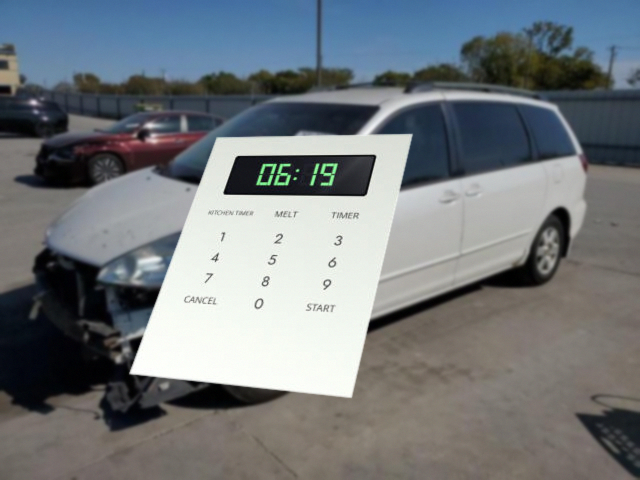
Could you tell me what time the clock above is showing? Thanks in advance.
6:19
